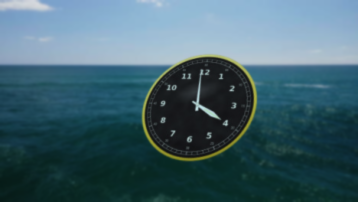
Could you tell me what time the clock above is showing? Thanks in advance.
3:59
